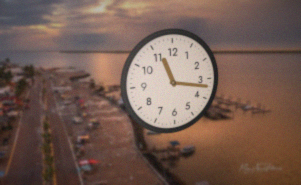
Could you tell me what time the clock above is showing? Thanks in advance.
11:17
